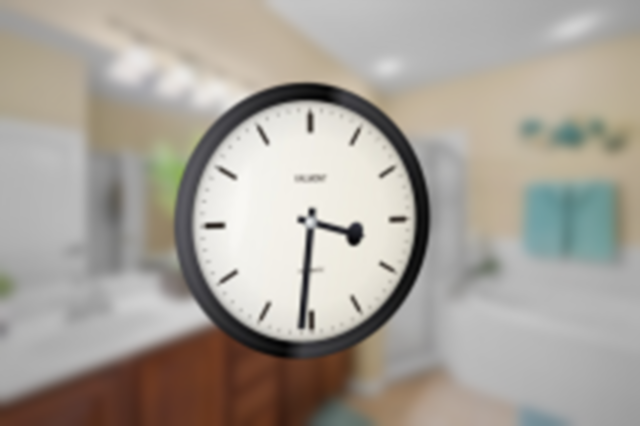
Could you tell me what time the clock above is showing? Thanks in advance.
3:31
